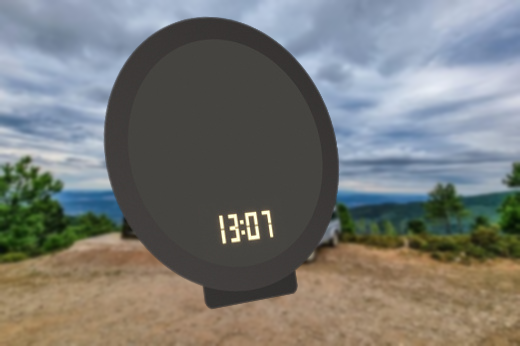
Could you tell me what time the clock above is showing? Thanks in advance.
13:07
